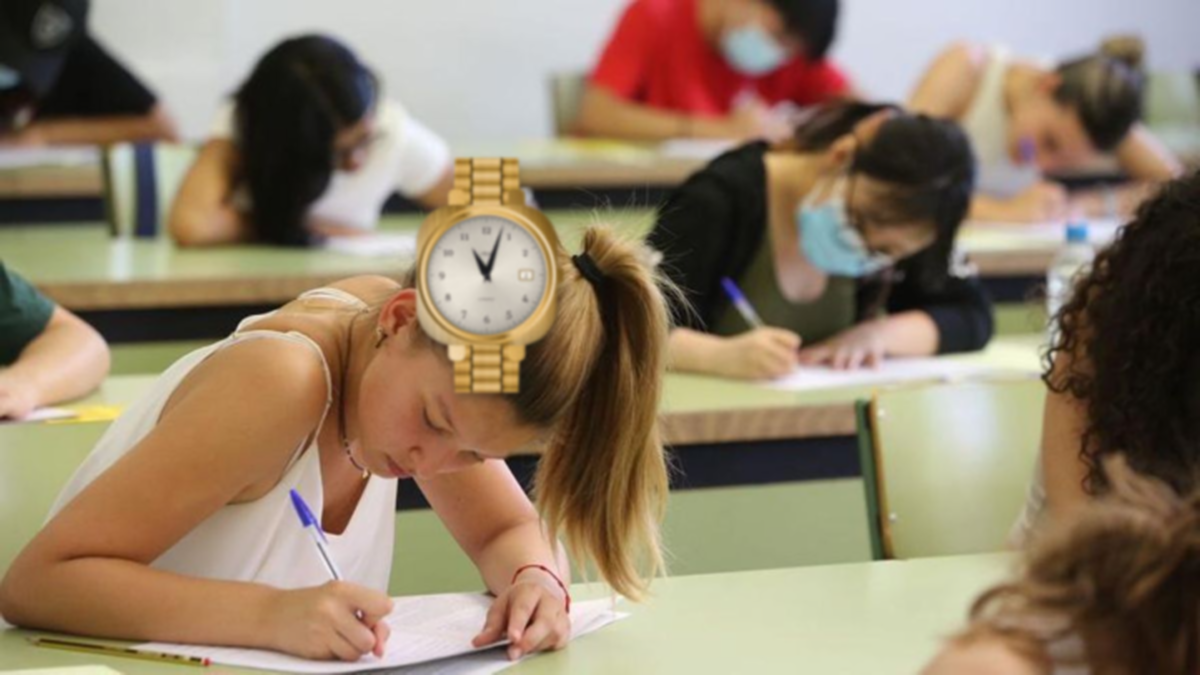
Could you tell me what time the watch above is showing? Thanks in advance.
11:03
